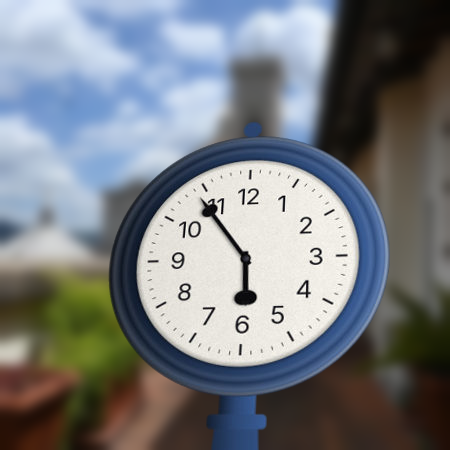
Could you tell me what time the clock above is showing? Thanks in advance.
5:54
